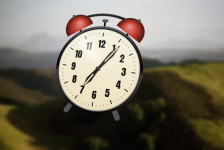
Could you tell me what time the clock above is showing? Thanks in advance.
7:06
